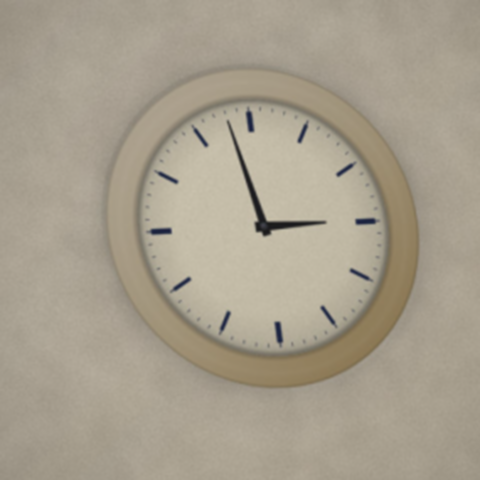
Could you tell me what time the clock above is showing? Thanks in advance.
2:58
